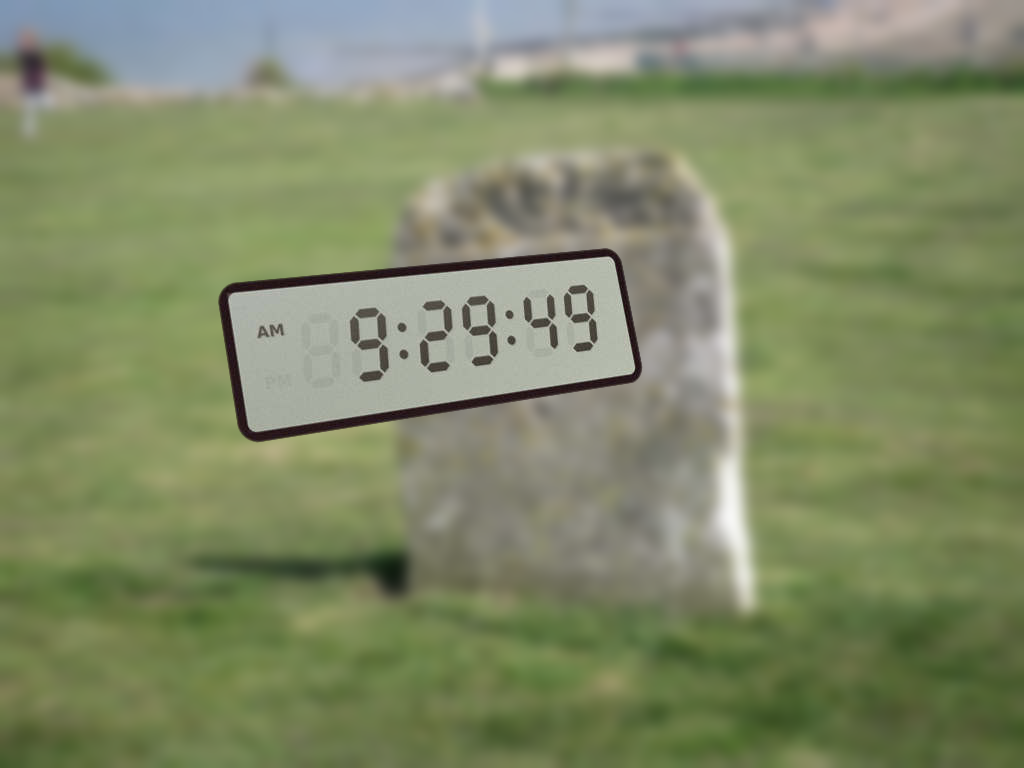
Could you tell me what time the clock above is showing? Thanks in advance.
9:29:49
